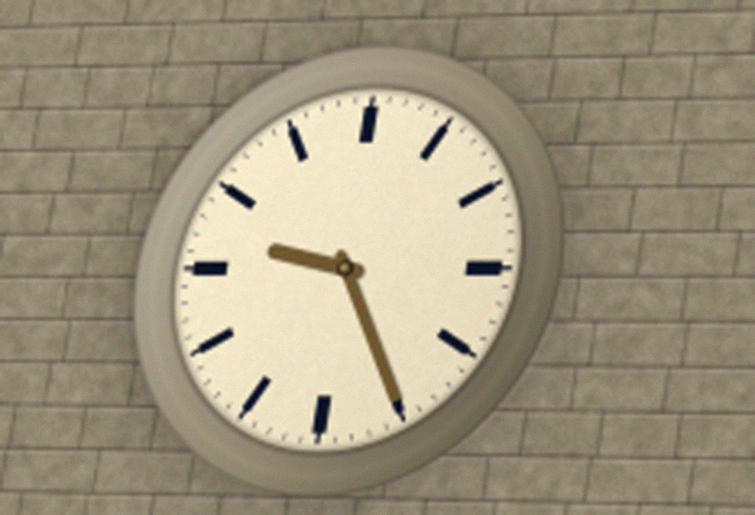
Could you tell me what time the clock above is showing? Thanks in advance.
9:25
